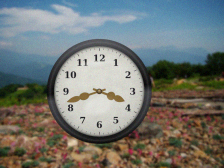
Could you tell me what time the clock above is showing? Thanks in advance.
3:42
